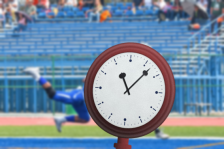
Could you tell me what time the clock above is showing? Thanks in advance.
11:07
